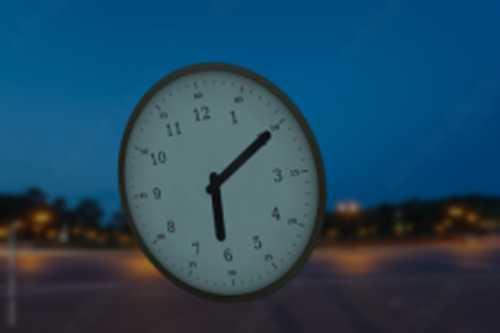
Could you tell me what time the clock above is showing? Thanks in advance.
6:10
